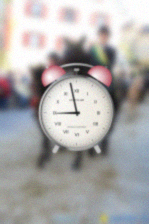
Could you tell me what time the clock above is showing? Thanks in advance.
8:58
